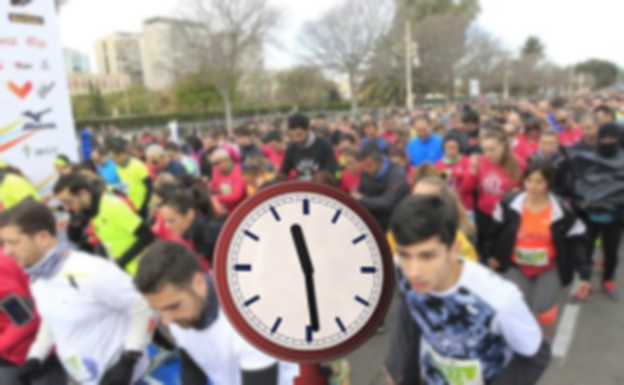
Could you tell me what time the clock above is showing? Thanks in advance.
11:29
